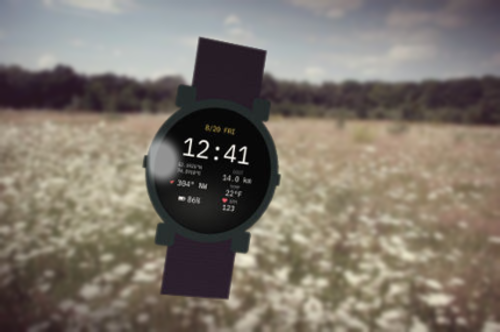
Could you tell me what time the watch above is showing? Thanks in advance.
12:41
